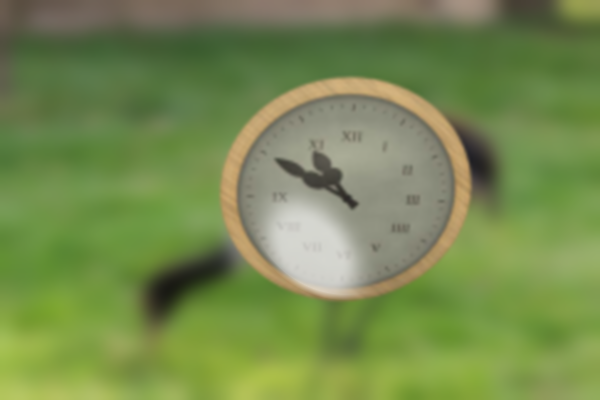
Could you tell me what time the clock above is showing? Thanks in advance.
10:50
